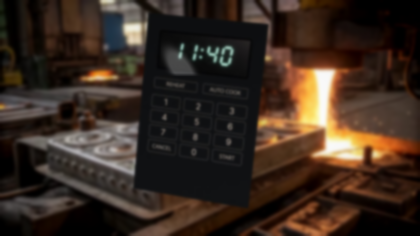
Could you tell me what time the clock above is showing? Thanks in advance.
11:40
